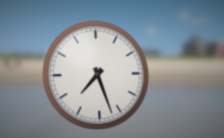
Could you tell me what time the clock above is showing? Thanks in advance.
7:27
